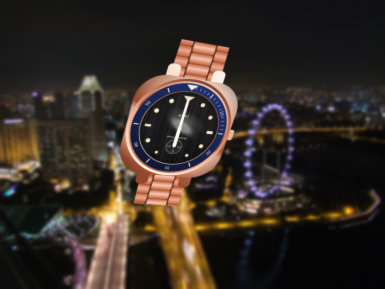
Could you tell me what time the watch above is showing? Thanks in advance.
6:00
